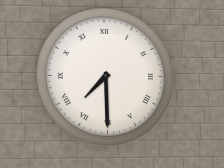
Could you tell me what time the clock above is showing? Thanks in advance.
7:30
